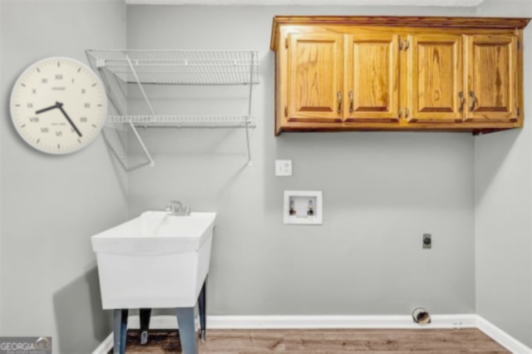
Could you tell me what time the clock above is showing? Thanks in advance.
8:24
